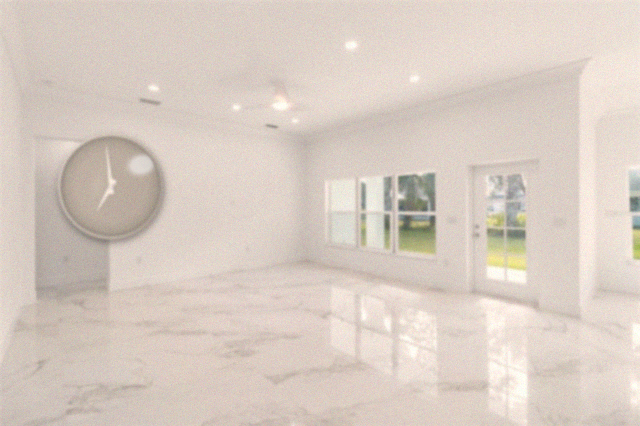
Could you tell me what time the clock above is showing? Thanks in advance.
6:59
